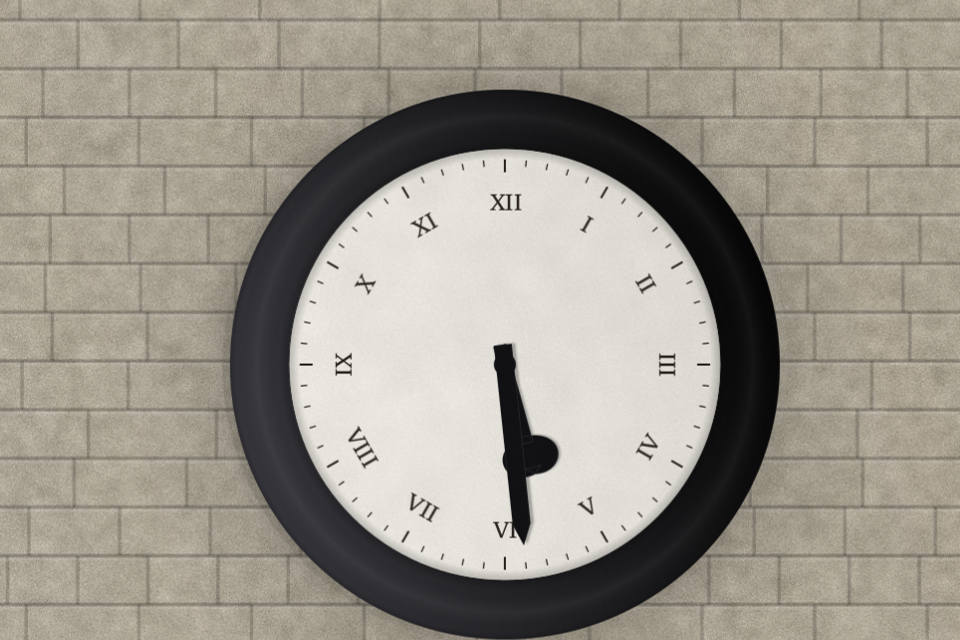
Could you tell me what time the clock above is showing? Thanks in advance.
5:29
